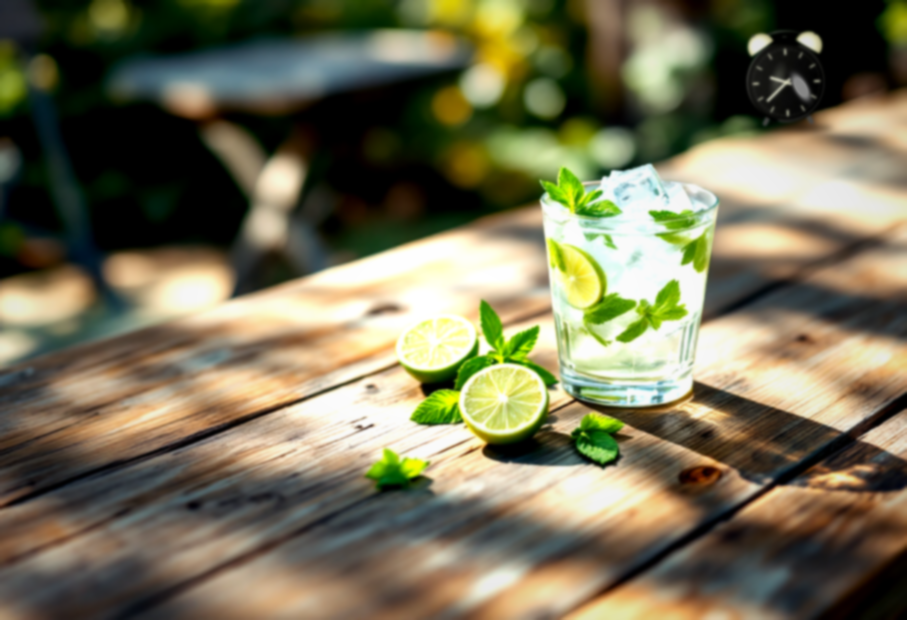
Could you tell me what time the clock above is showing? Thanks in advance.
9:38
